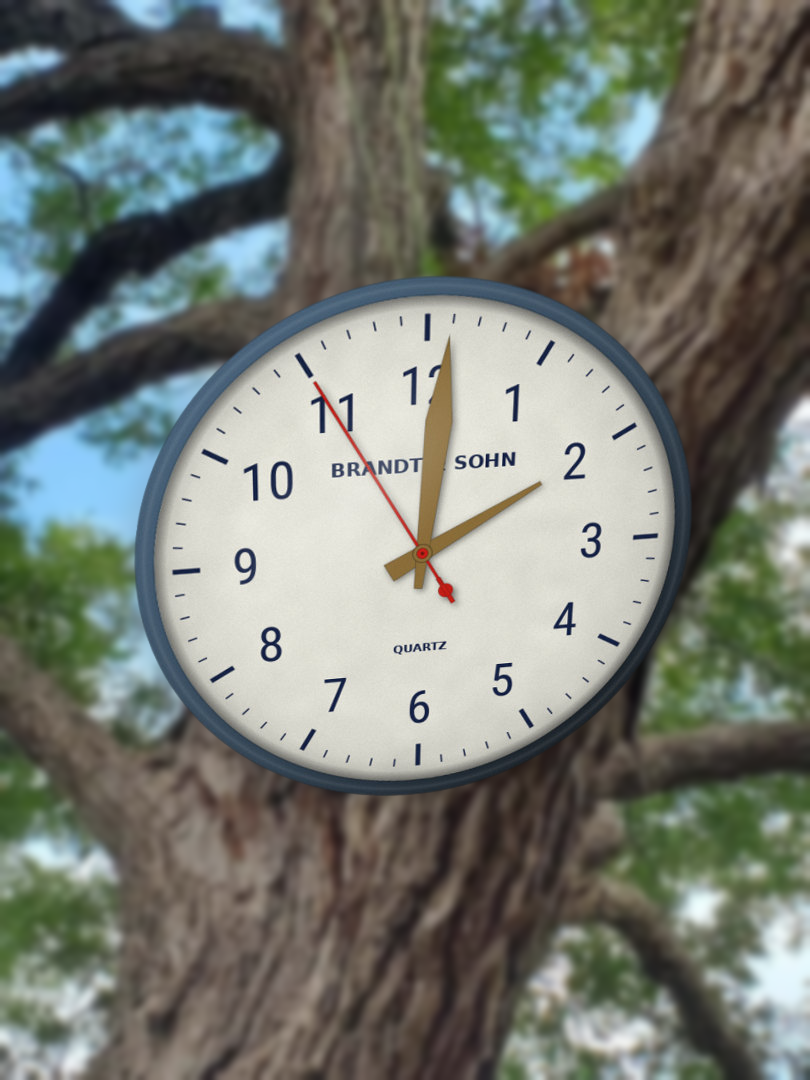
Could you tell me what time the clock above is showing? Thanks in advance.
2:00:55
